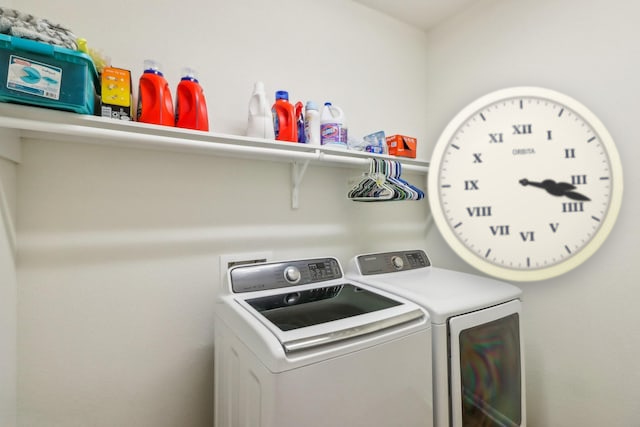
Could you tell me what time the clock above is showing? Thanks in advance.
3:18
